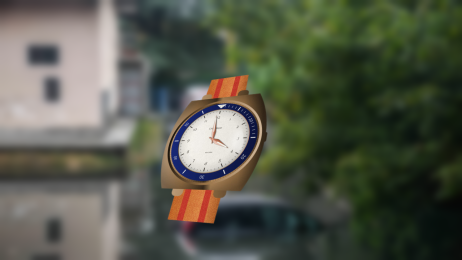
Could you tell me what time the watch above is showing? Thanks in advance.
3:59
